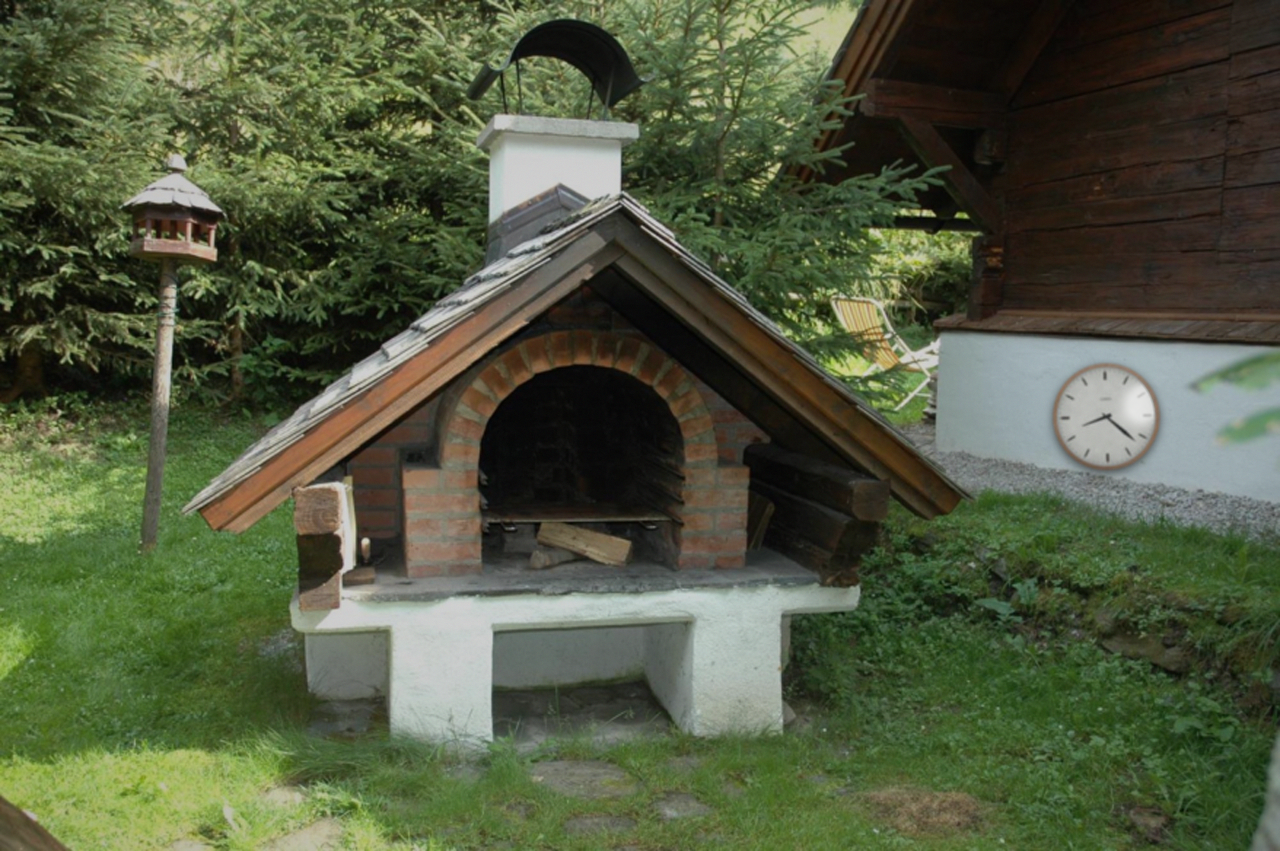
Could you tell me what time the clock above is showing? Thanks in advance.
8:22
